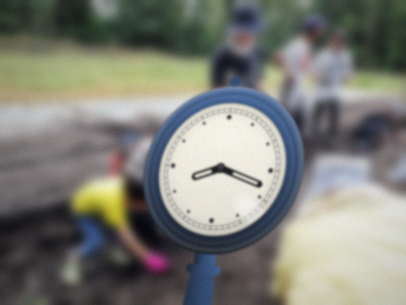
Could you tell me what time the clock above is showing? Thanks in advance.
8:18
